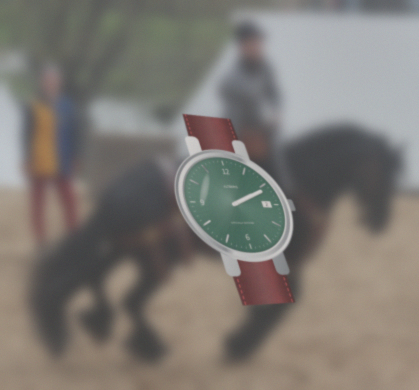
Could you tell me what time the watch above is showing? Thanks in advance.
2:11
